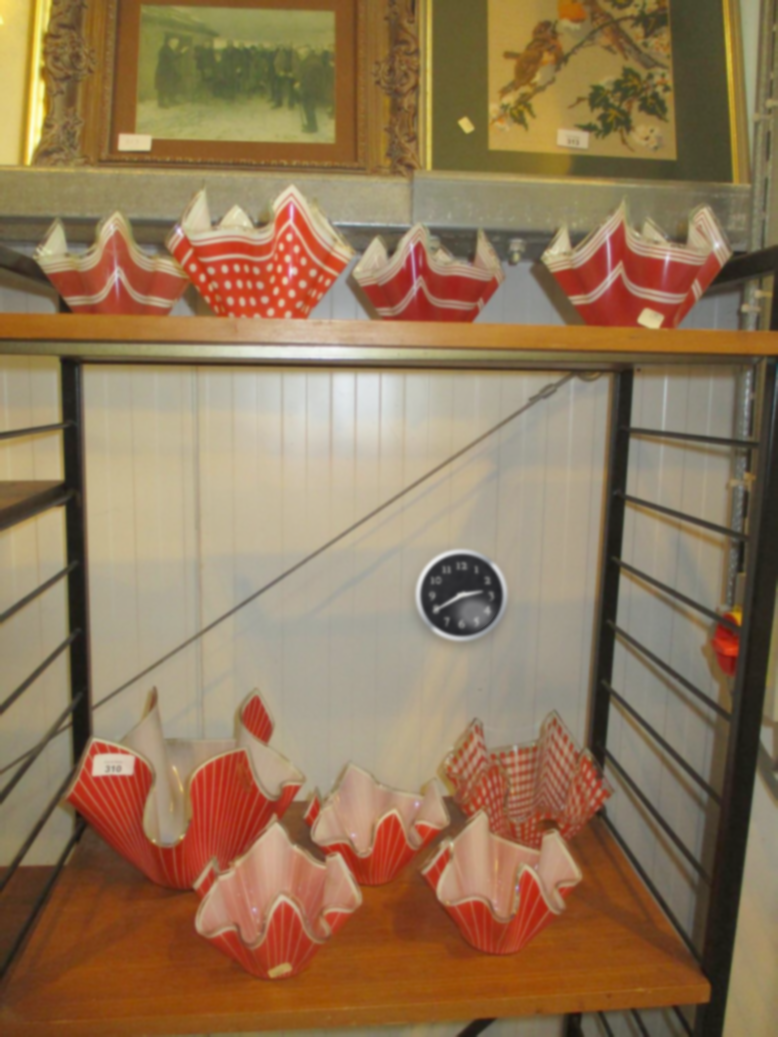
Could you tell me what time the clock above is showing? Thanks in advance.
2:40
